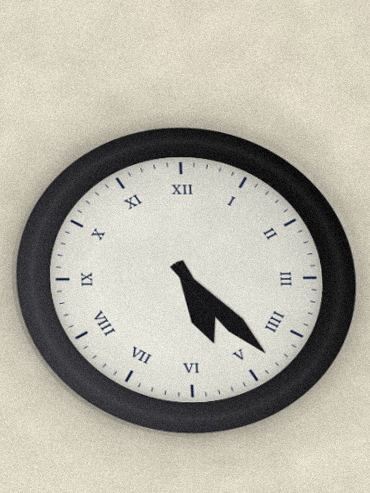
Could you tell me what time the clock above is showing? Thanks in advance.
5:23
